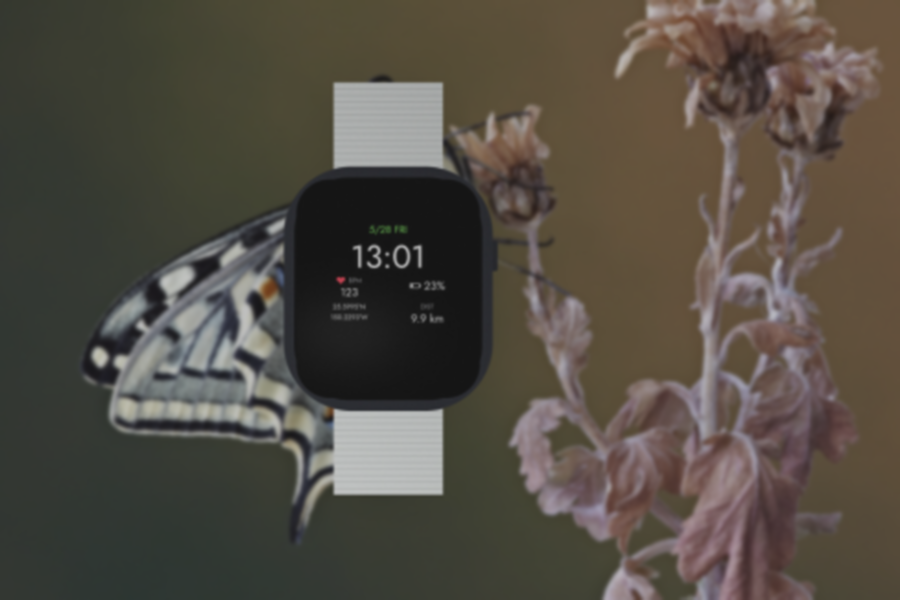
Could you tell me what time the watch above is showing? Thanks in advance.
13:01
